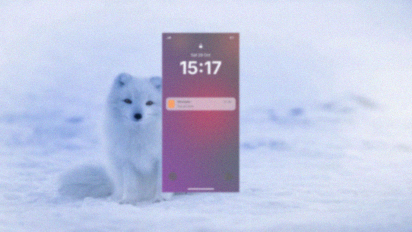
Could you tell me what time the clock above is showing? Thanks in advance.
15:17
